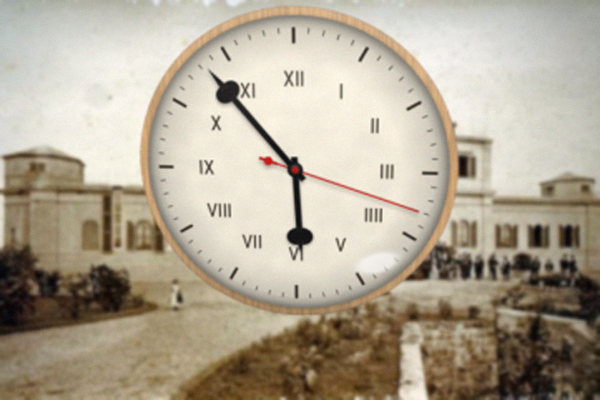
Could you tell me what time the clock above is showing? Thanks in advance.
5:53:18
